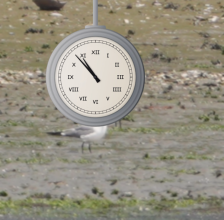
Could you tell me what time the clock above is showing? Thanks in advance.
10:53
